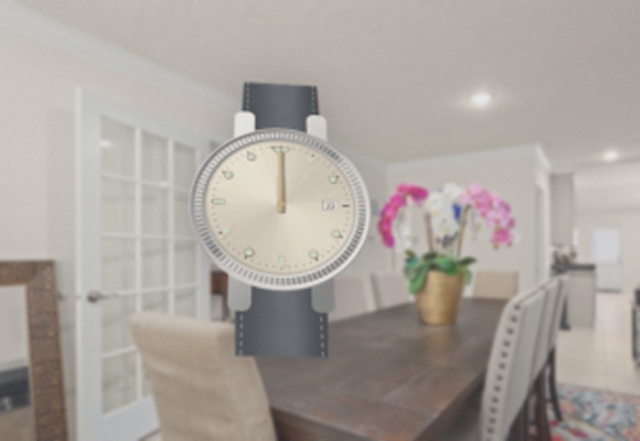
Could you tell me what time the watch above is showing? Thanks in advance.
12:00
